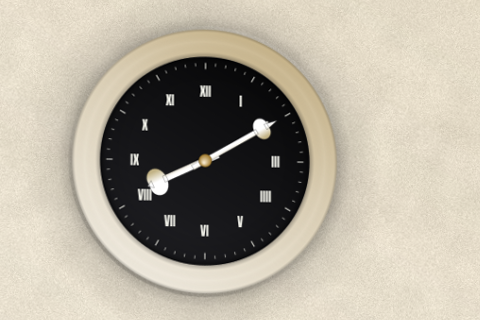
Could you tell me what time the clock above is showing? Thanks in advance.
8:10
